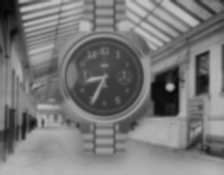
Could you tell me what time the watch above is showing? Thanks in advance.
8:34
